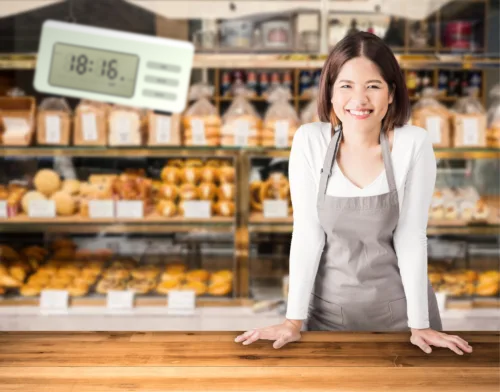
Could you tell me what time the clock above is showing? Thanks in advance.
18:16
